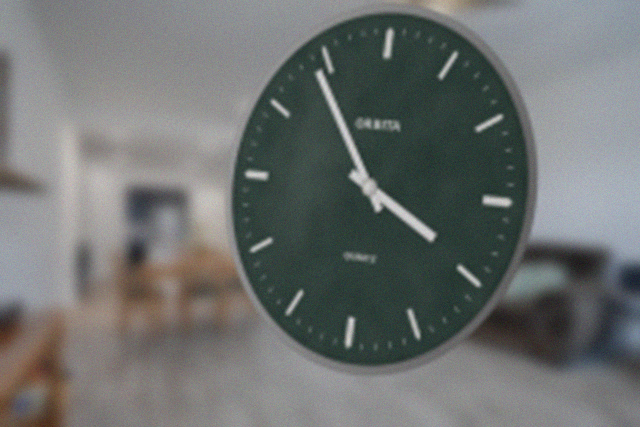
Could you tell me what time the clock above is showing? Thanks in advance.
3:54
